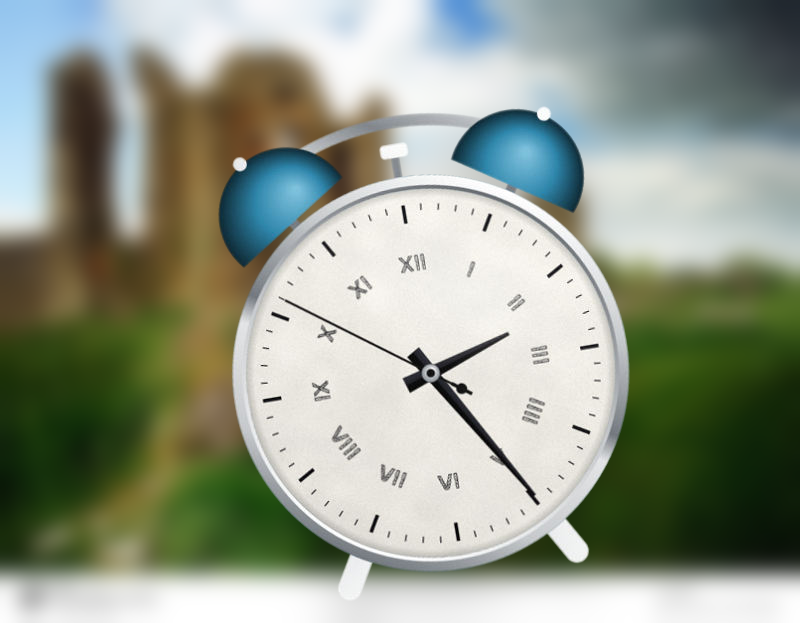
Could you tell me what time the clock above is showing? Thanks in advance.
2:24:51
